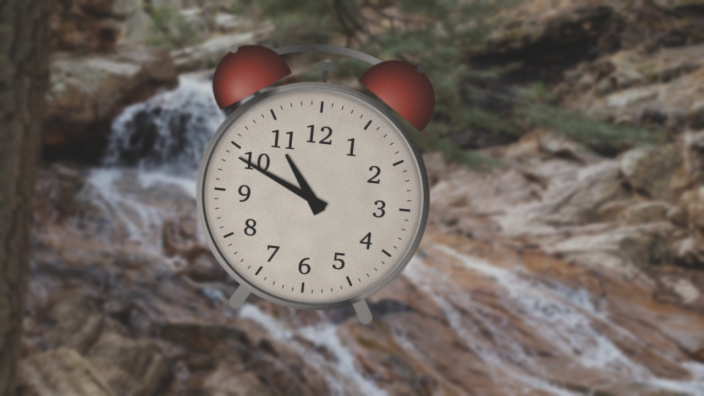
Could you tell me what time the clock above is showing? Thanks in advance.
10:49
